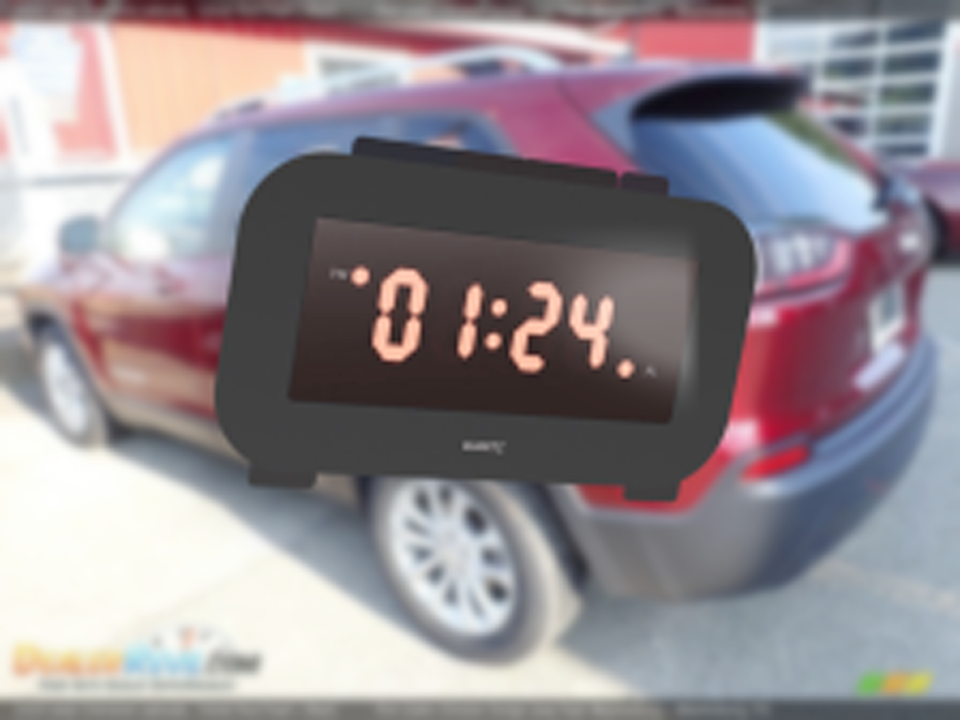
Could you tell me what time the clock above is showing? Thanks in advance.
1:24
